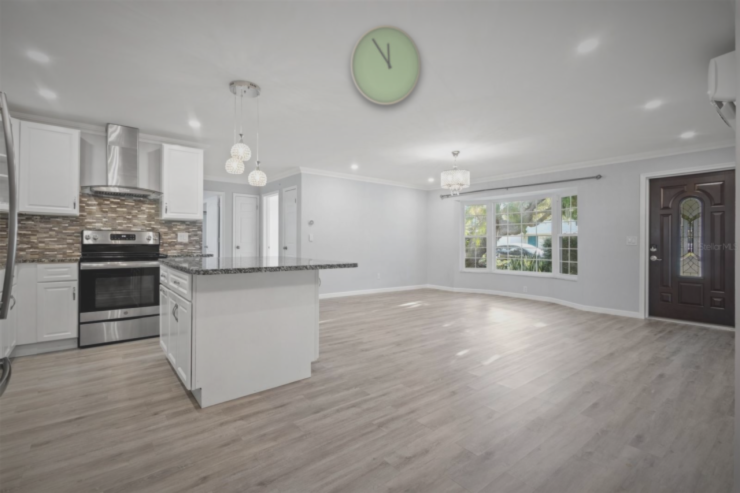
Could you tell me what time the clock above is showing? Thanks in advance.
11:54
